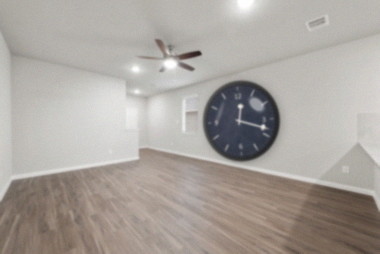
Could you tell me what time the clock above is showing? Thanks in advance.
12:18
